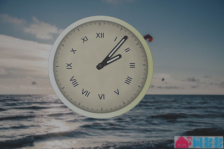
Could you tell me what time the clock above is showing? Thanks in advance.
2:07
